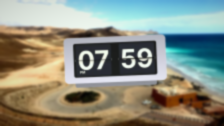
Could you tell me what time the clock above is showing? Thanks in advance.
7:59
